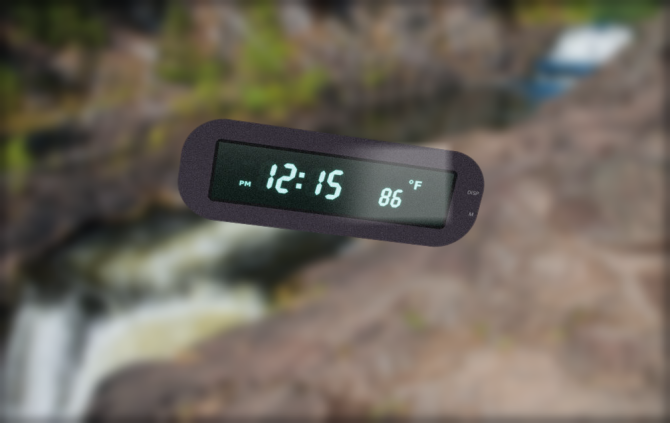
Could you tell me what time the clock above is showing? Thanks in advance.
12:15
